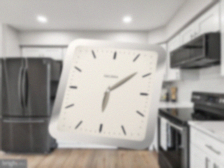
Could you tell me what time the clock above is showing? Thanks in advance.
6:08
